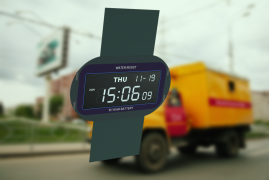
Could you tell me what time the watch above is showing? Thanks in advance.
15:06:09
